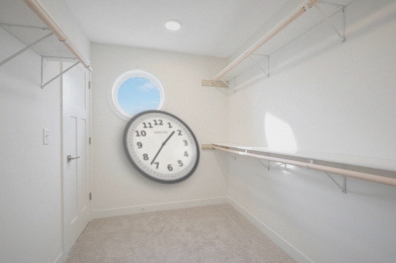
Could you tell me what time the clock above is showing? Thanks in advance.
1:37
